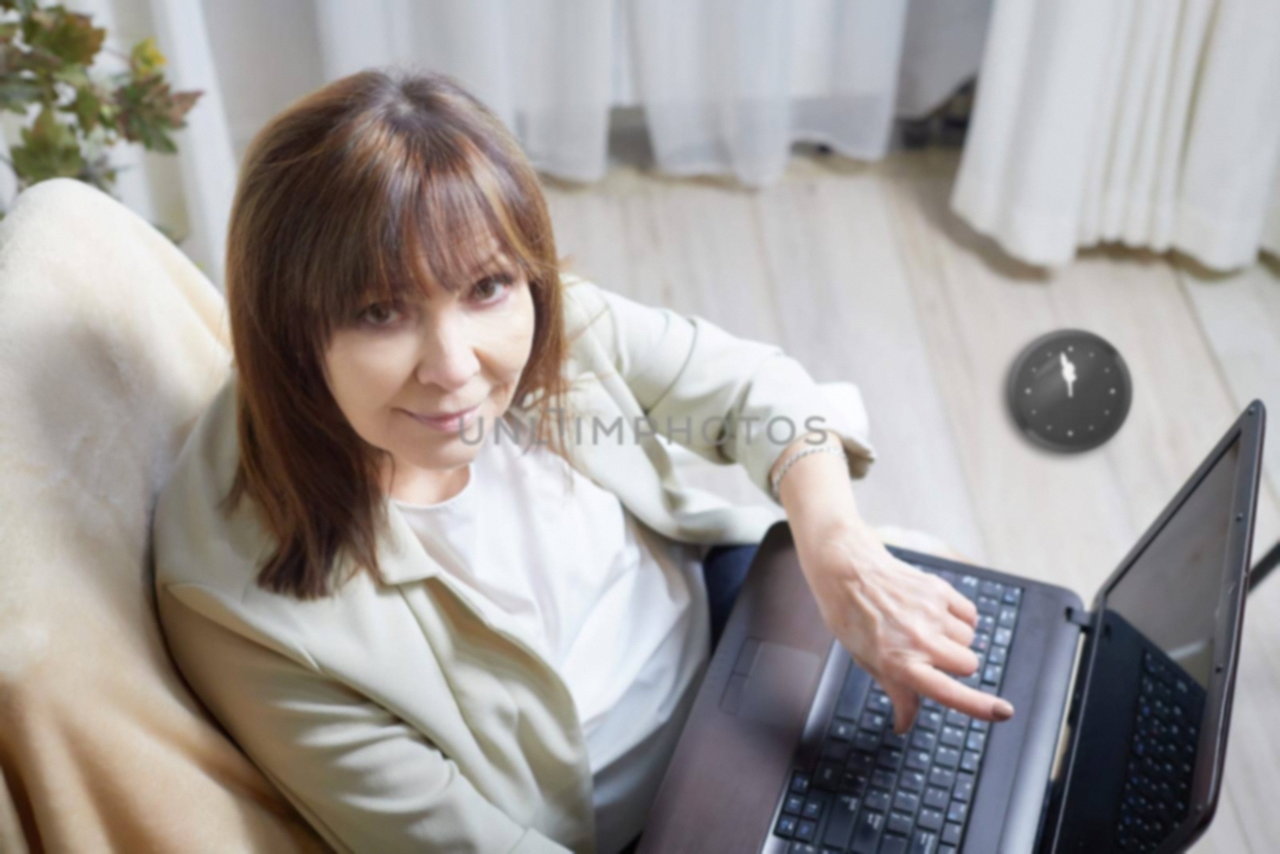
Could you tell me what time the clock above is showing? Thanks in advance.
11:58
